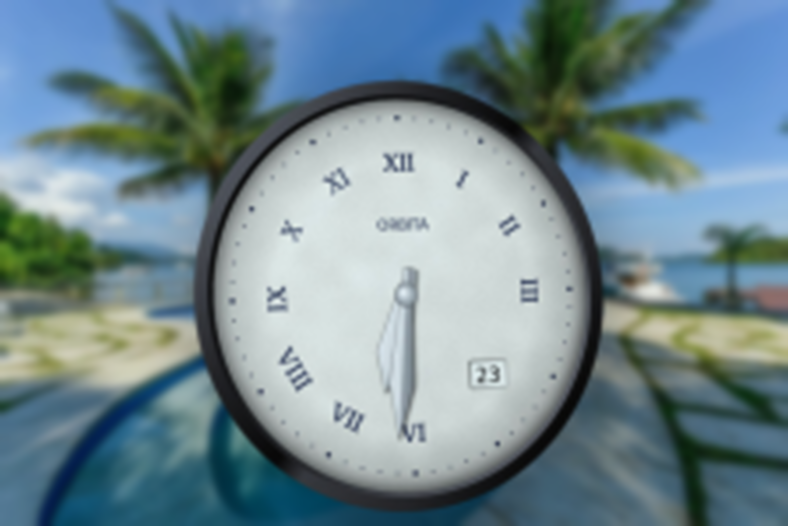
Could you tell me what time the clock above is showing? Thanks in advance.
6:31
